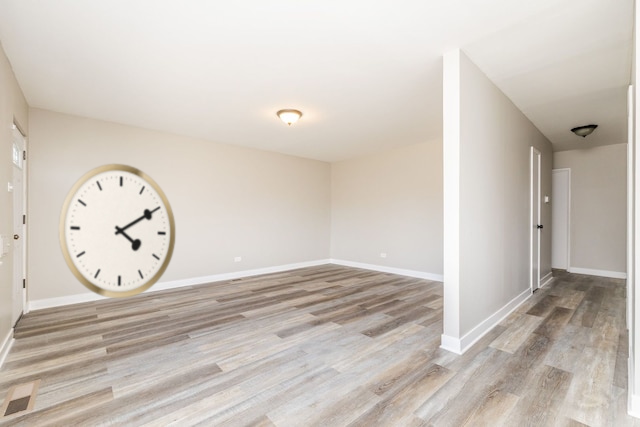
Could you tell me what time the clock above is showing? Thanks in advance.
4:10
